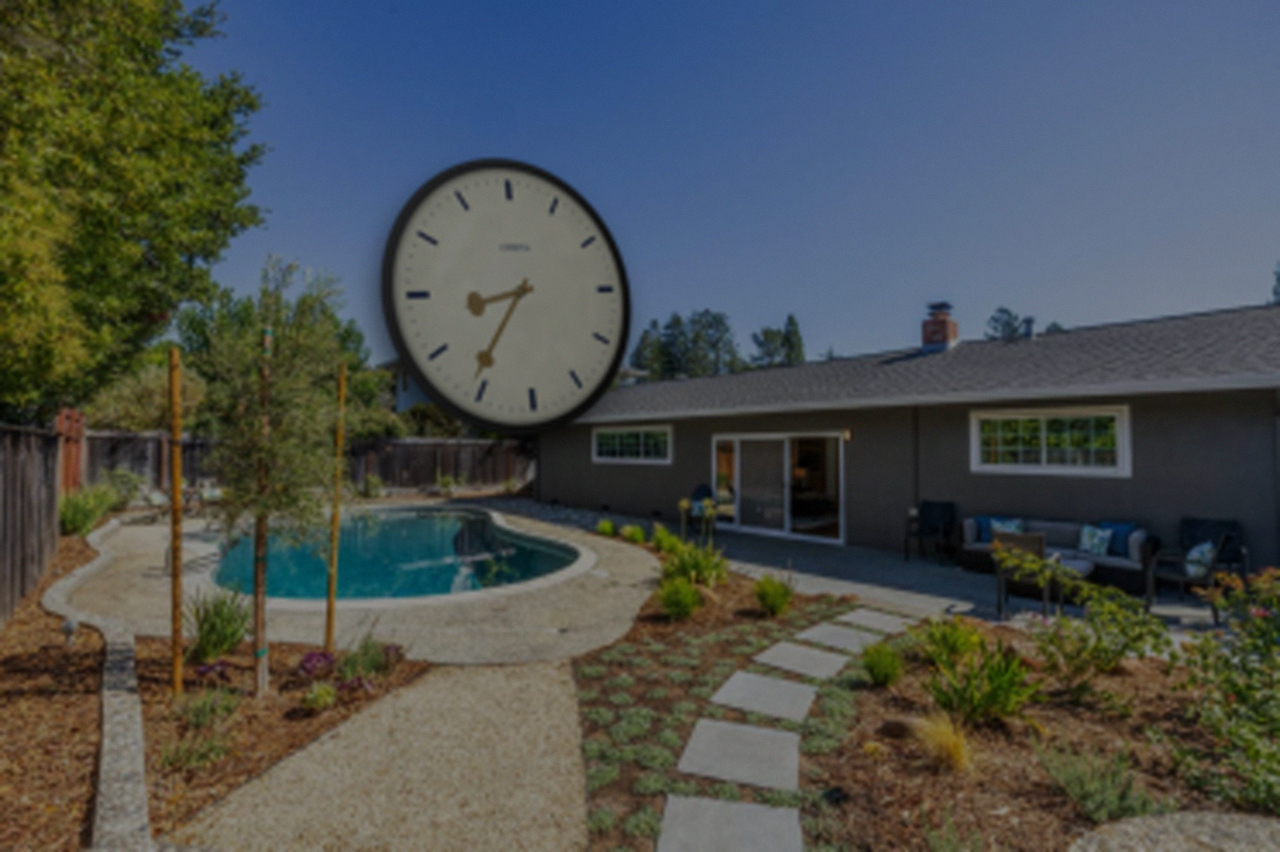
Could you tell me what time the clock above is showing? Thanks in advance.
8:36
